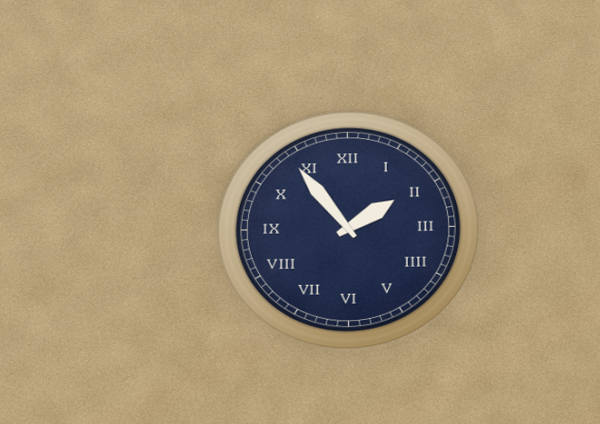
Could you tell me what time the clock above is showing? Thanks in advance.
1:54
